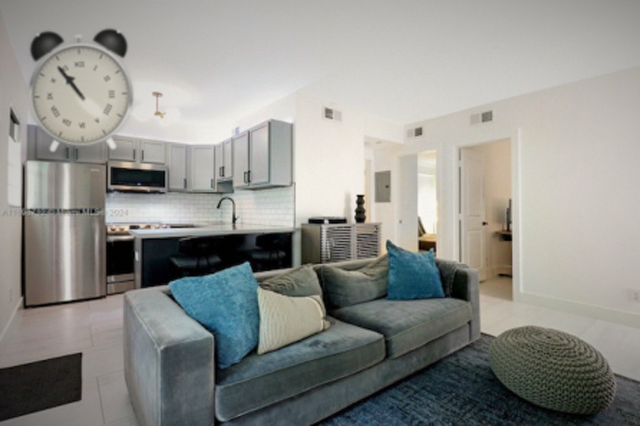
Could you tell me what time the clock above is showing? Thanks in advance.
10:54
